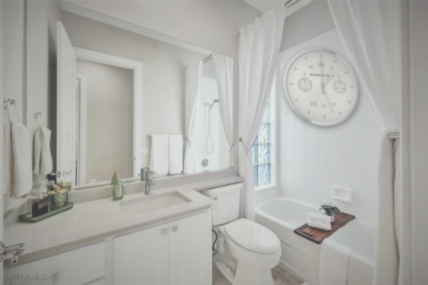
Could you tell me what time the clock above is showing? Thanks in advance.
1:27
